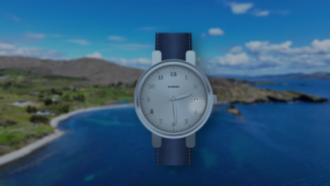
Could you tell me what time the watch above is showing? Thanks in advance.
2:29
